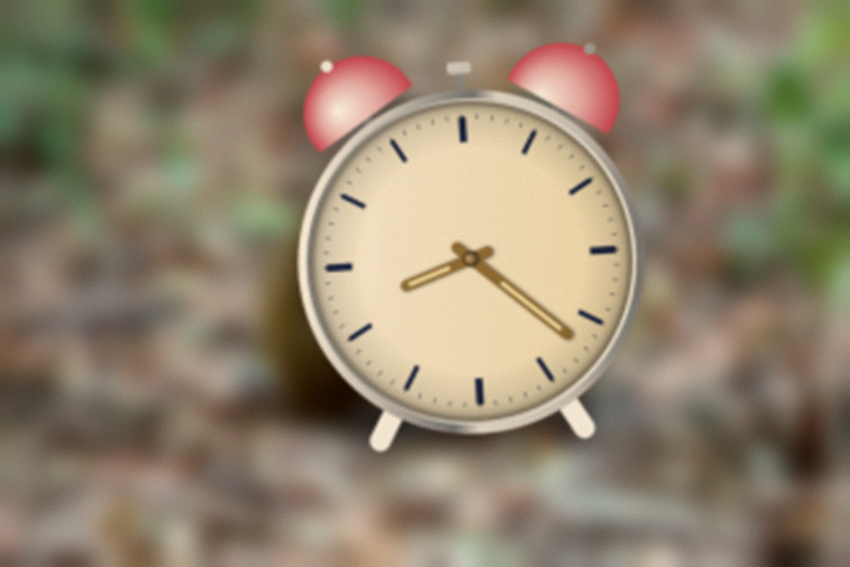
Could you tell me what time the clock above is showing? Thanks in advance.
8:22
